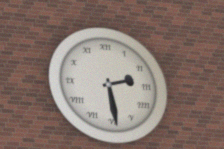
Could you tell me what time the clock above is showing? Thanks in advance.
2:29
